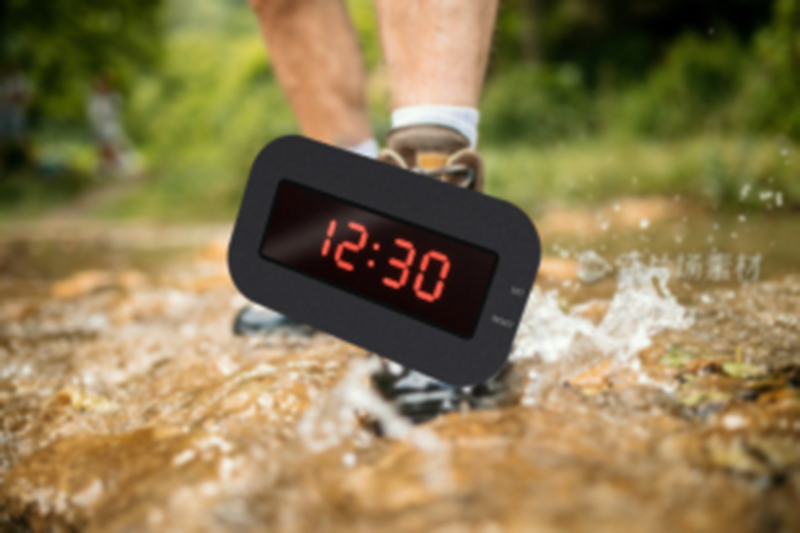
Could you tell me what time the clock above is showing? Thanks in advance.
12:30
